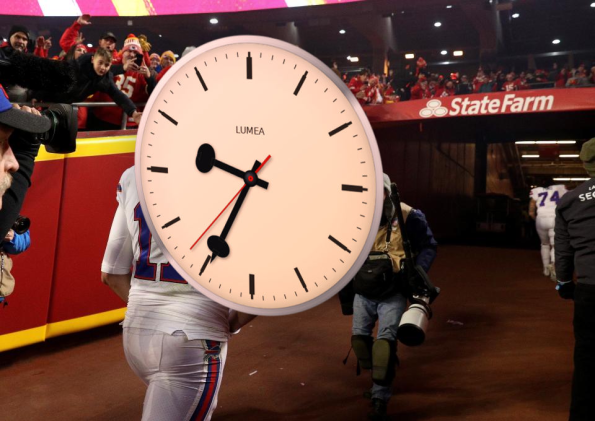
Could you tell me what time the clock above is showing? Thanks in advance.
9:34:37
